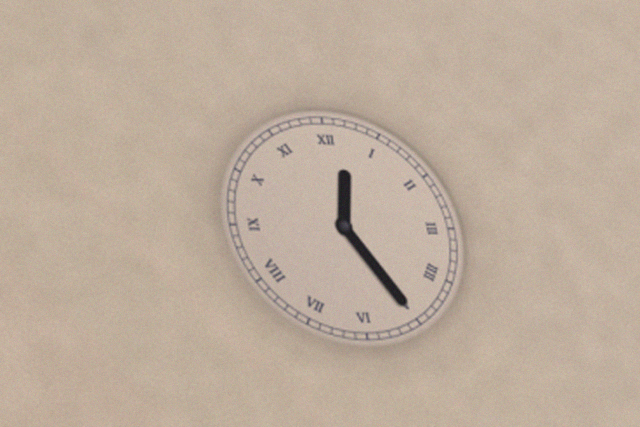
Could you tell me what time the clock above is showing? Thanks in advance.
12:25
